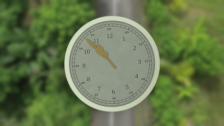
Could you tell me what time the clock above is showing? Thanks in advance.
10:53
